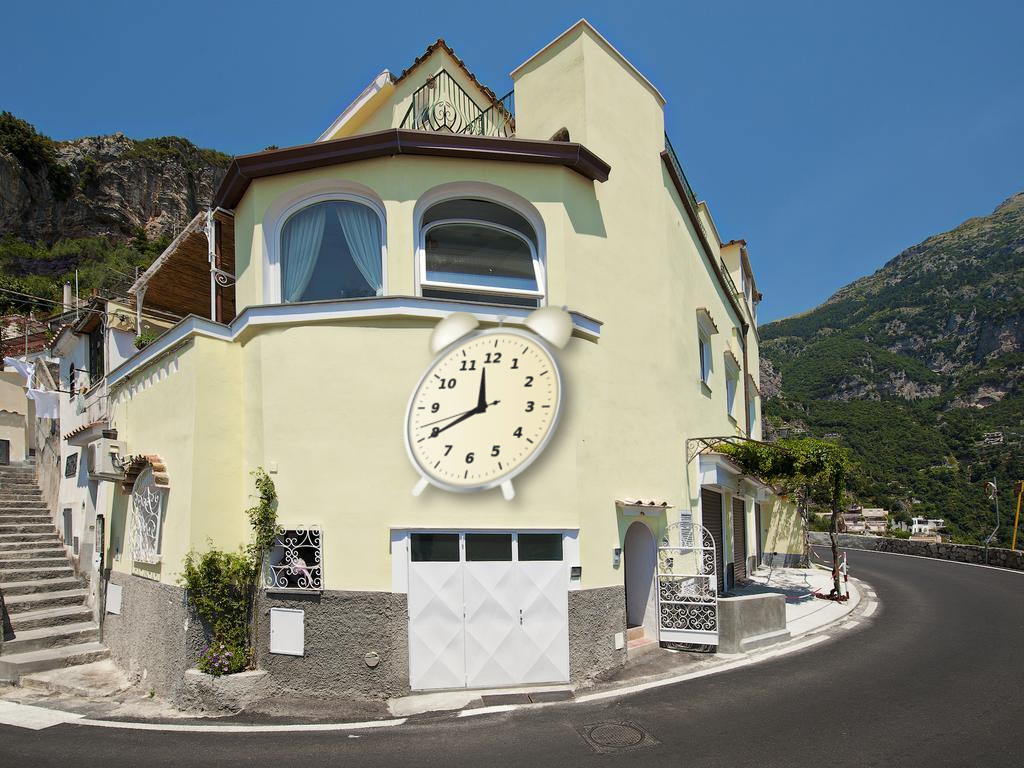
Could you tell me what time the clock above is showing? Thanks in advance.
11:39:42
